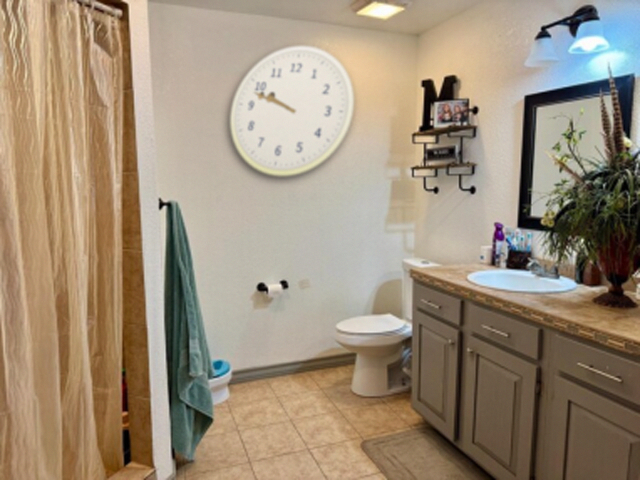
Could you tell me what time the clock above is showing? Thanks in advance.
9:48
